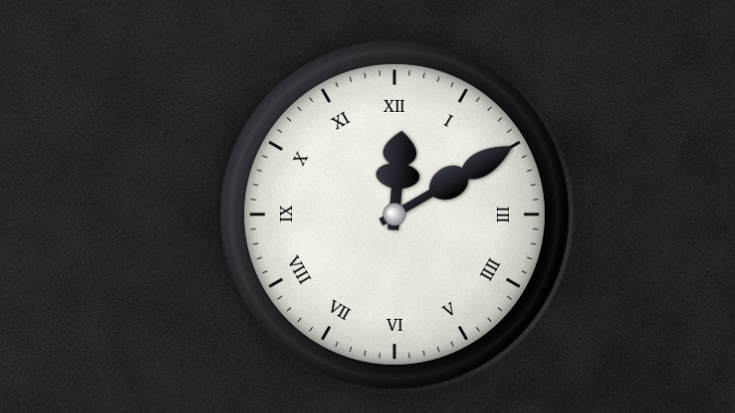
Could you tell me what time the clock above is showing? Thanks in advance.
12:10
